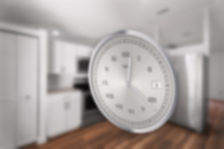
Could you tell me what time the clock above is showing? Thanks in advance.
12:22
